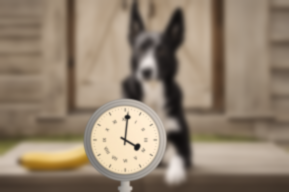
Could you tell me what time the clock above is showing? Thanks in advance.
4:01
